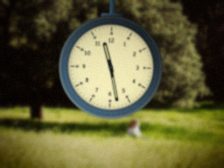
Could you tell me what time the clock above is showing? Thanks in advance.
11:28
